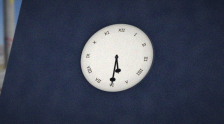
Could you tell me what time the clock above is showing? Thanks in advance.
5:30
